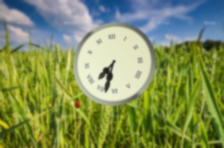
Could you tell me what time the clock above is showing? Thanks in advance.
7:33
